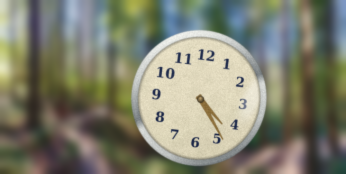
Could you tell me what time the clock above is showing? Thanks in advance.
4:24
